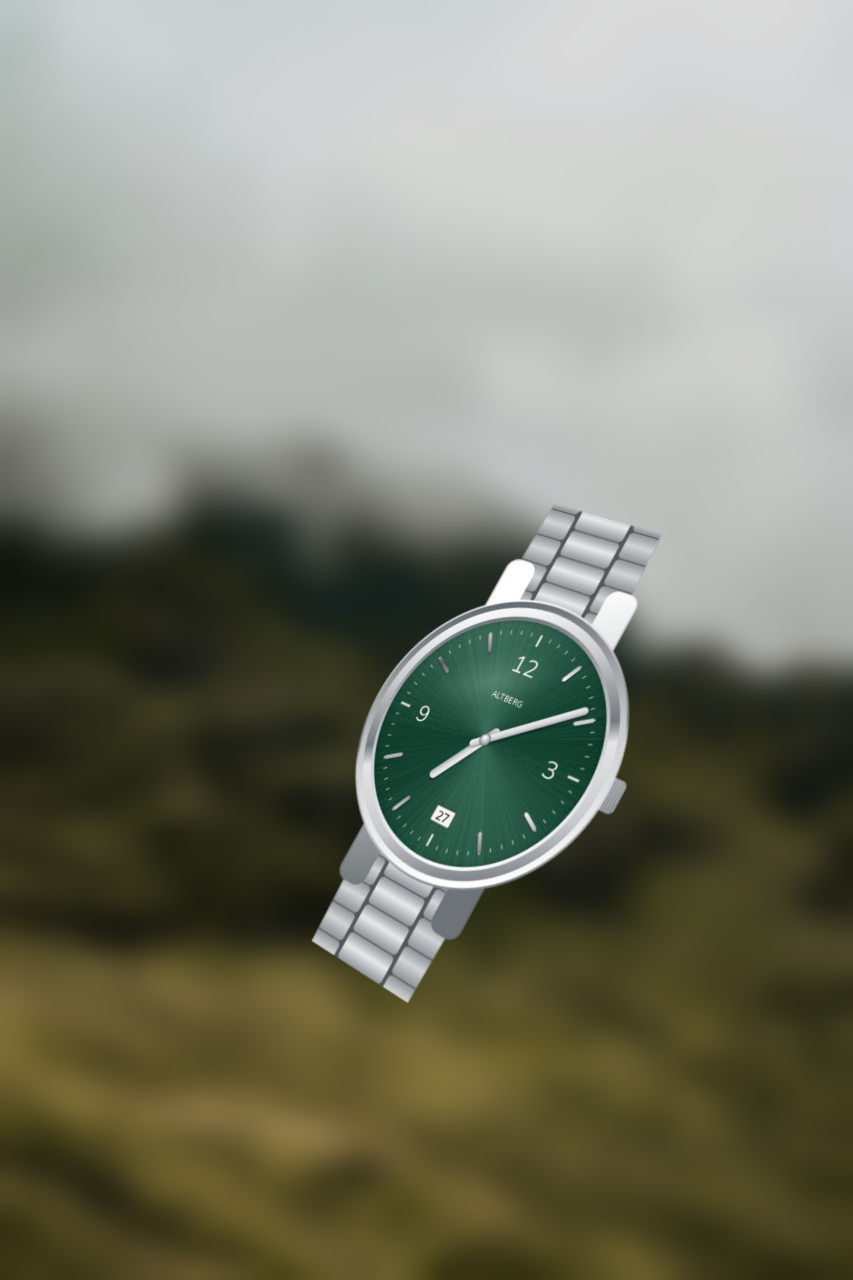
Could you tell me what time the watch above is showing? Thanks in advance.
7:09
